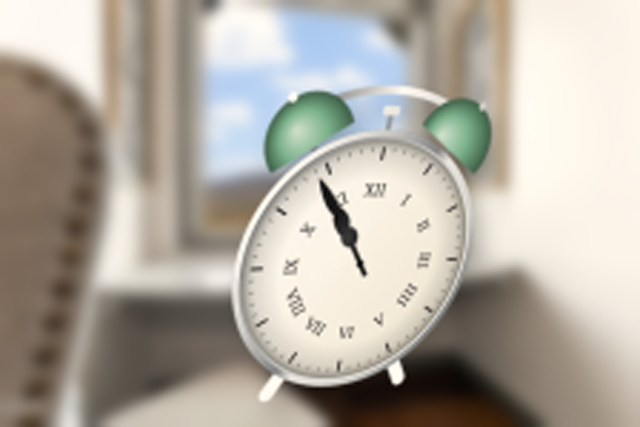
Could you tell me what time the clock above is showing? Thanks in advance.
10:54
